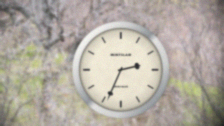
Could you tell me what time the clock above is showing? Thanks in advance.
2:34
